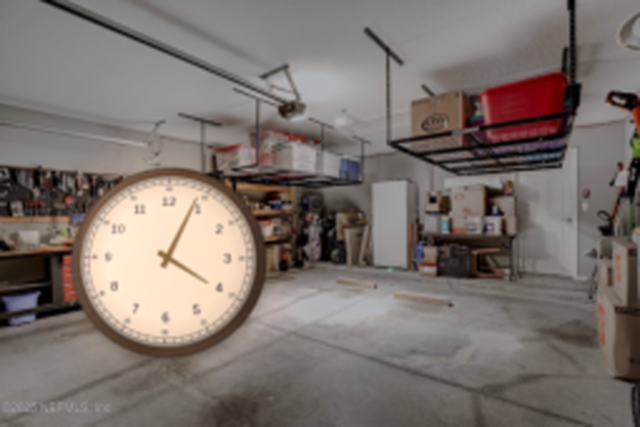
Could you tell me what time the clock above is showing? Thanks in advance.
4:04
